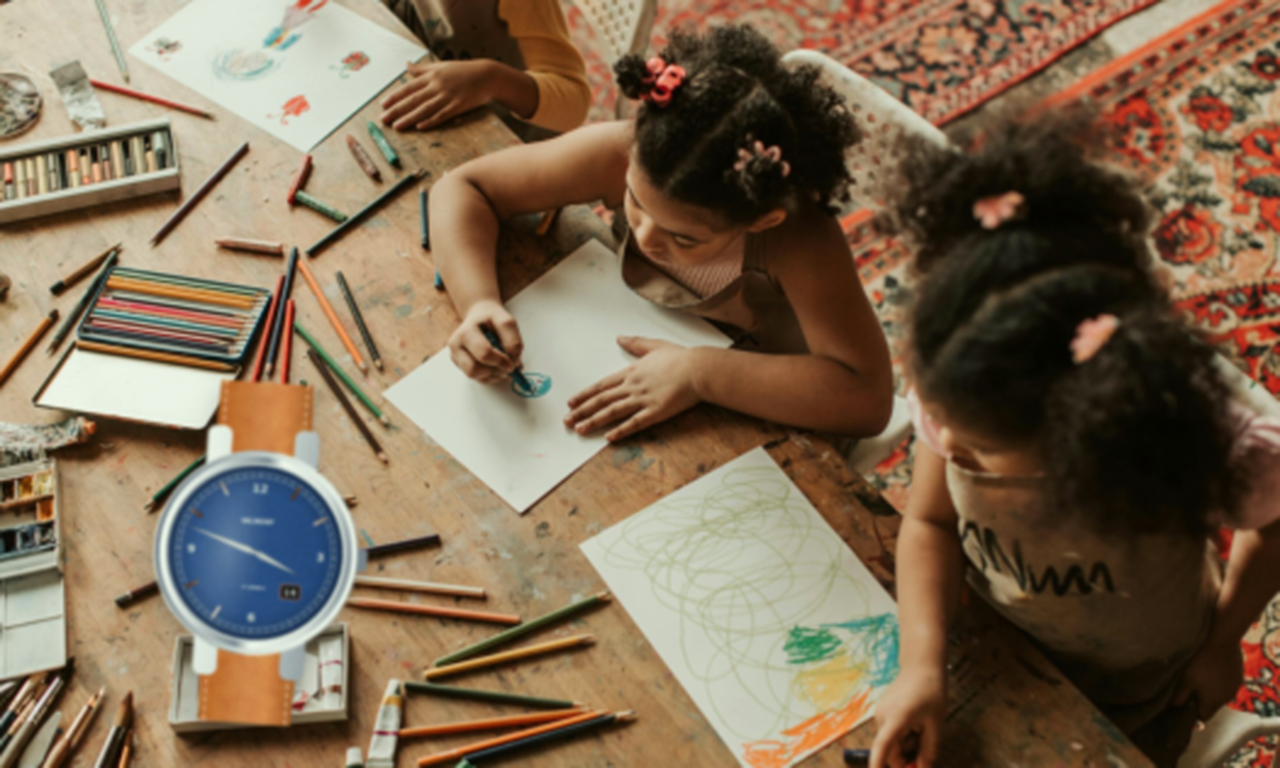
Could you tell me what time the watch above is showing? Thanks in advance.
3:48
